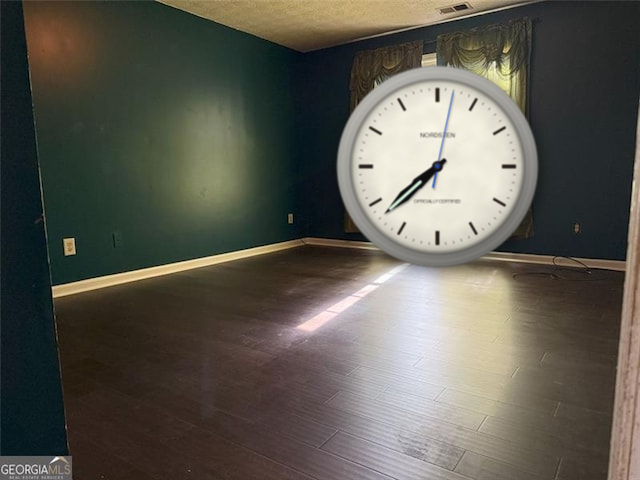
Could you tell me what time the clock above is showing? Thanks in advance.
7:38:02
